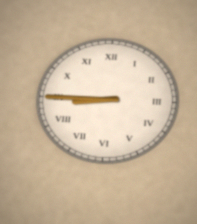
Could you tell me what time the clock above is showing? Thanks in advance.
8:45
